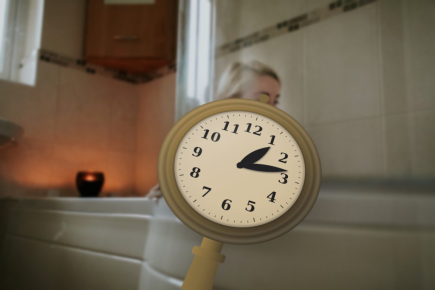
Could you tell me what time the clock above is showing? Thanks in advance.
1:13
